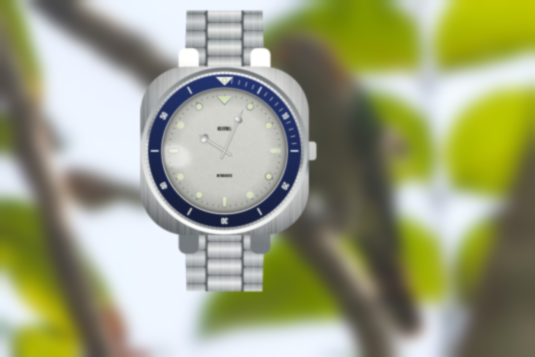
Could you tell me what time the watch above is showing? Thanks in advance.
10:04
